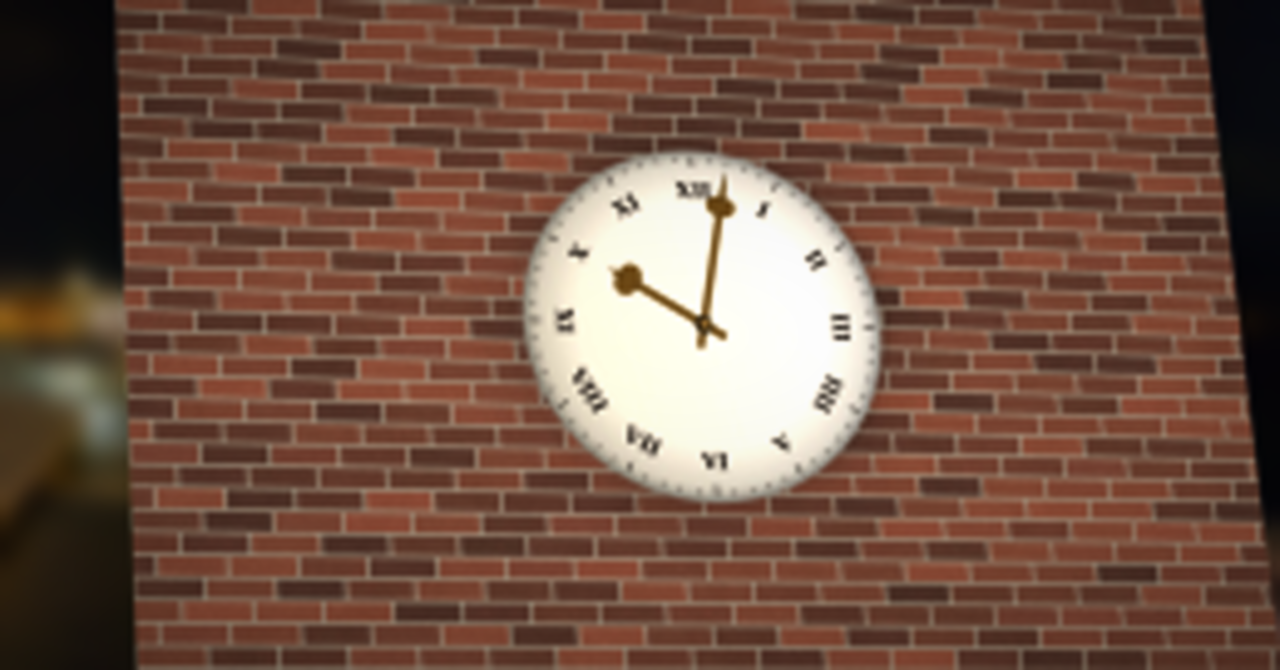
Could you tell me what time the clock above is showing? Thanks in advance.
10:02
